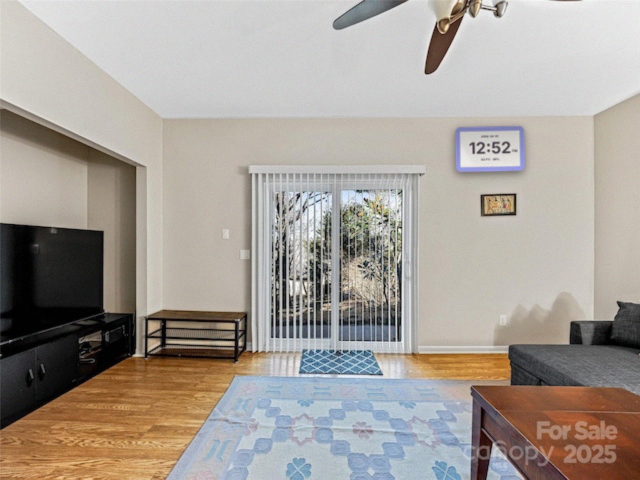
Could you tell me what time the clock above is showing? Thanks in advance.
12:52
